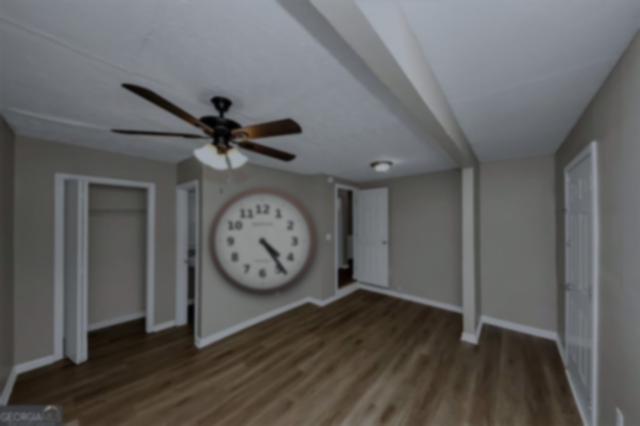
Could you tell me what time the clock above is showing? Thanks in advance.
4:24
